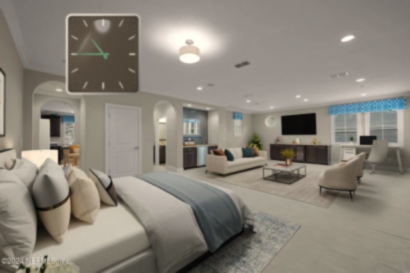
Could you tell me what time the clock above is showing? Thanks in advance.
10:45
